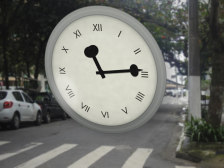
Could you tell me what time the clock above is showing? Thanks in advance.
11:14
